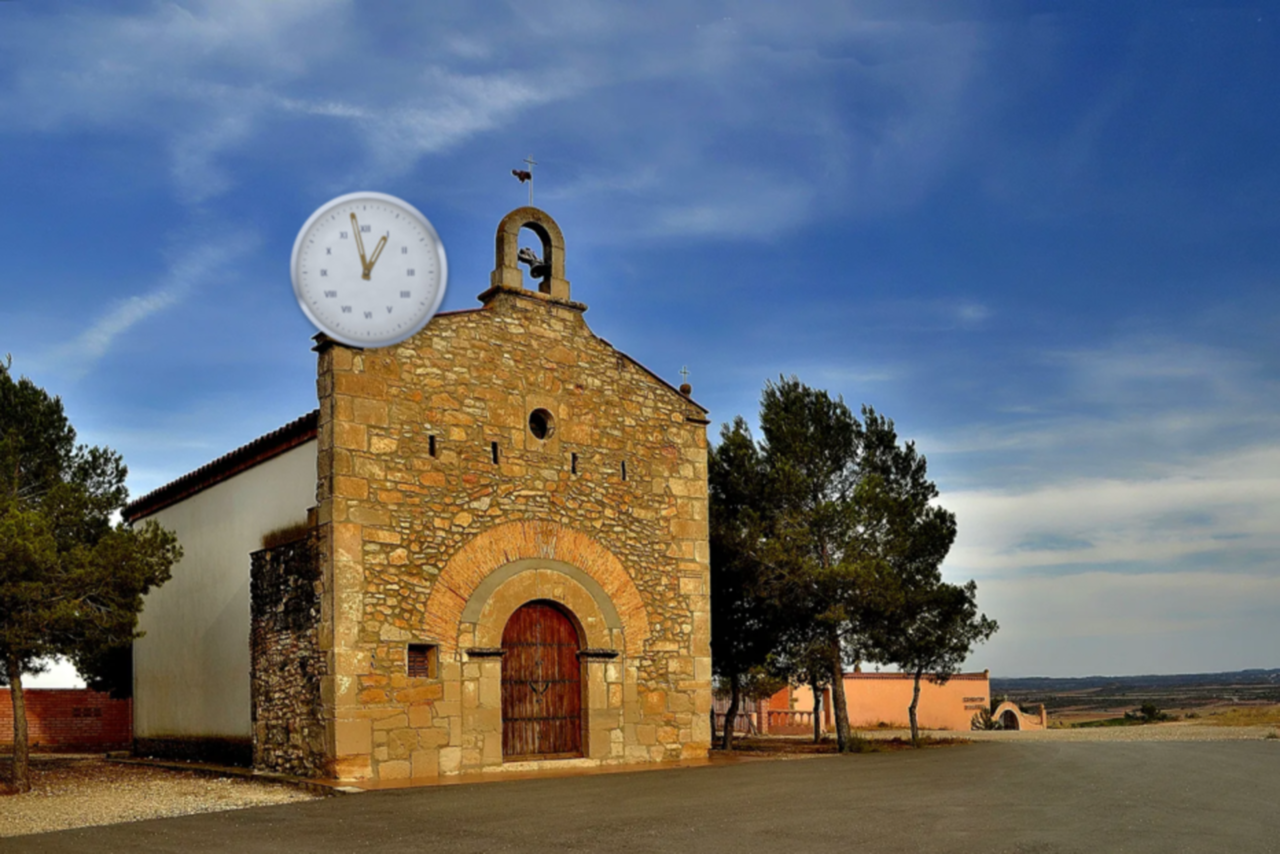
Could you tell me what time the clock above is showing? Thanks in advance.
12:58
